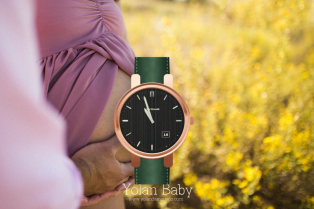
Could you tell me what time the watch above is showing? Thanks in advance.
10:57
